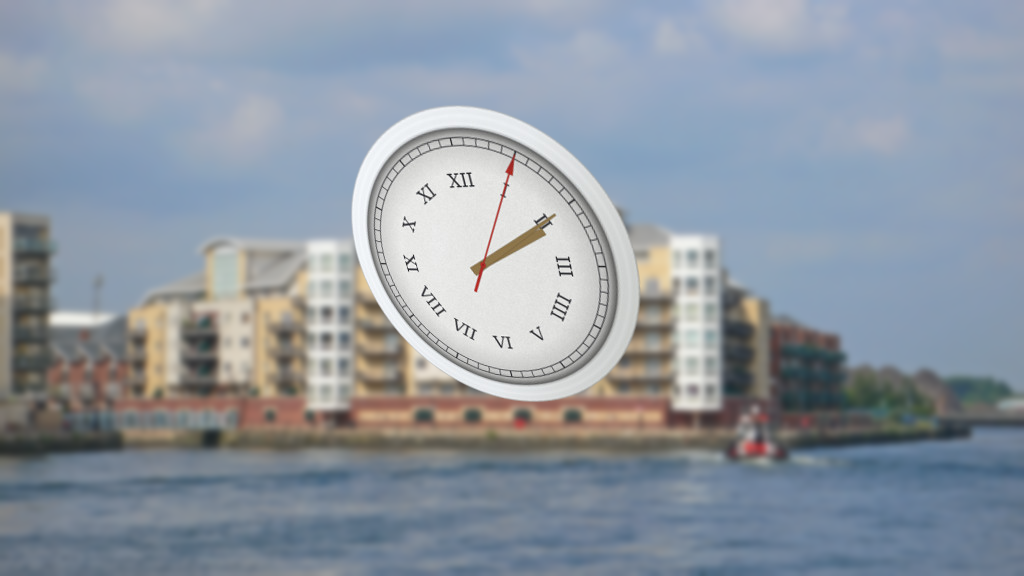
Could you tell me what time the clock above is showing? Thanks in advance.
2:10:05
